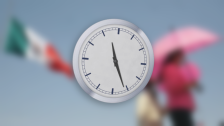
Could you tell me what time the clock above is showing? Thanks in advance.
11:26
